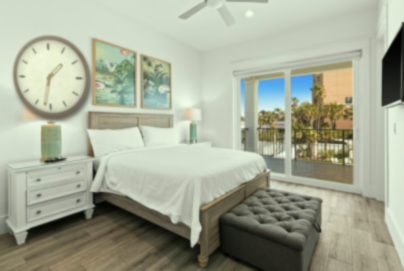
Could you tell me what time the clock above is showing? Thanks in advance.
1:32
